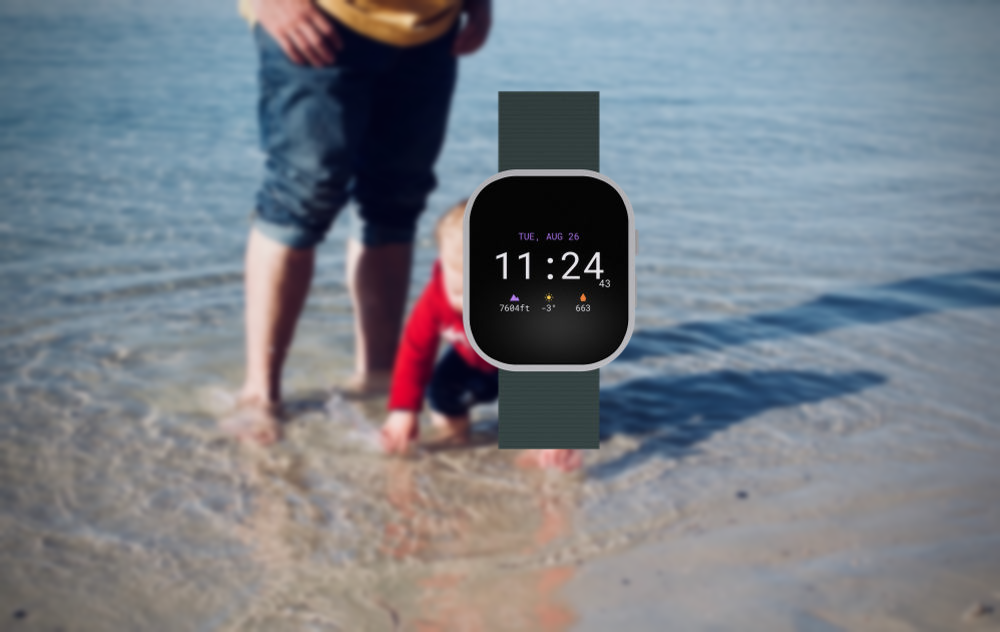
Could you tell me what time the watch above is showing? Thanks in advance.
11:24:43
